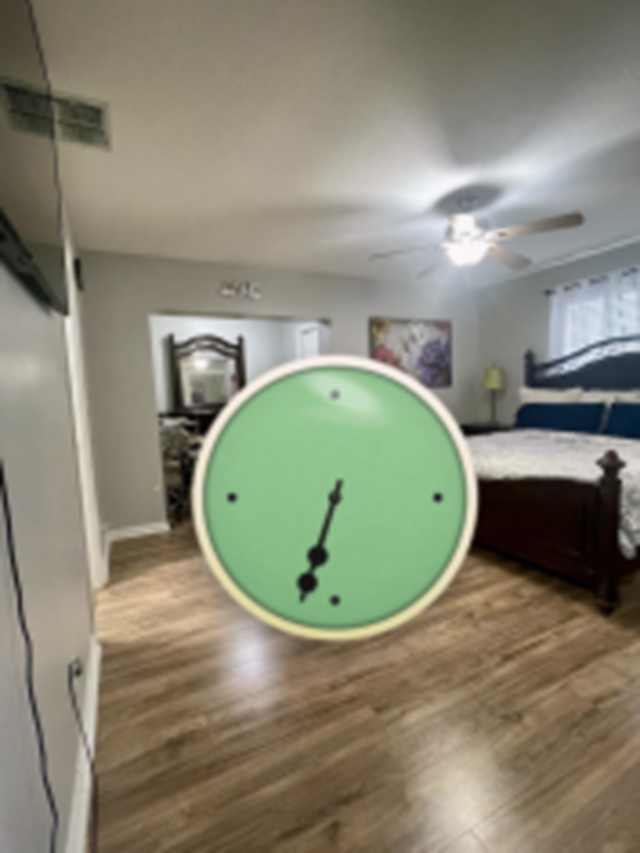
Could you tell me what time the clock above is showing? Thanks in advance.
6:33
